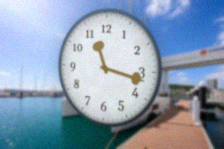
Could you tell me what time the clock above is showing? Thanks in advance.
11:17
